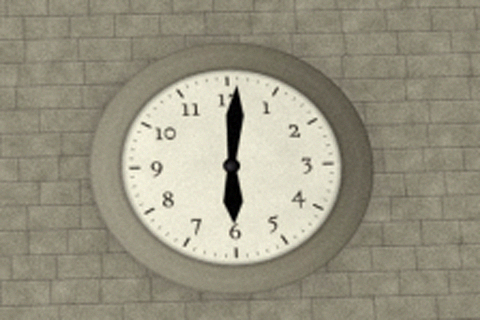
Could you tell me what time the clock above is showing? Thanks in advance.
6:01
